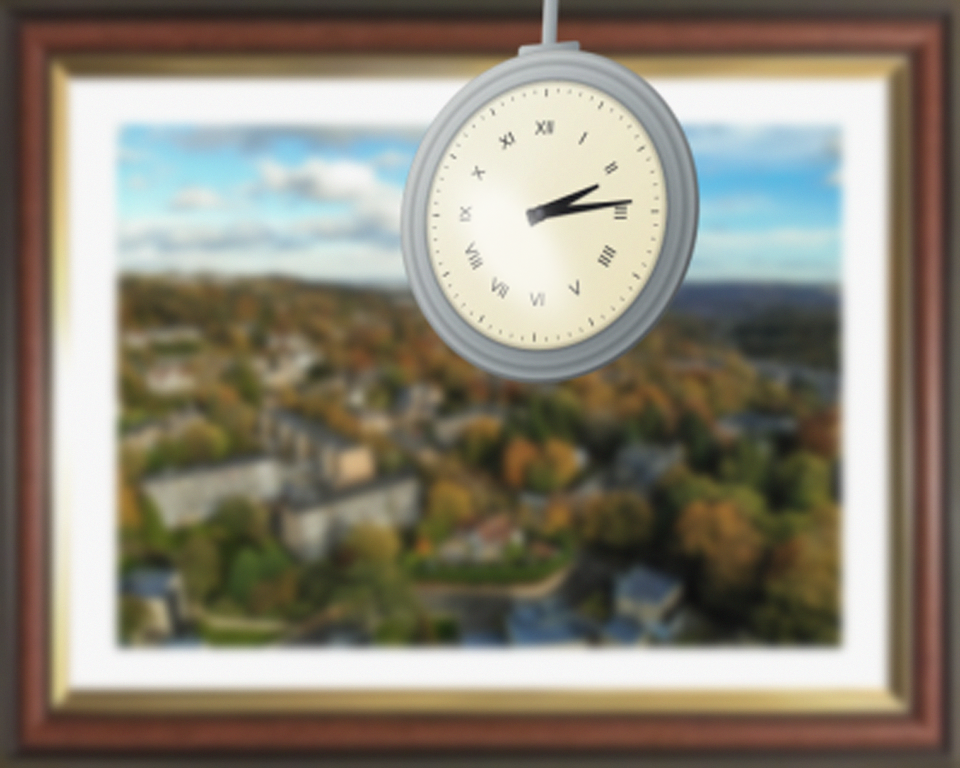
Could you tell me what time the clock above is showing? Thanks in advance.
2:14
